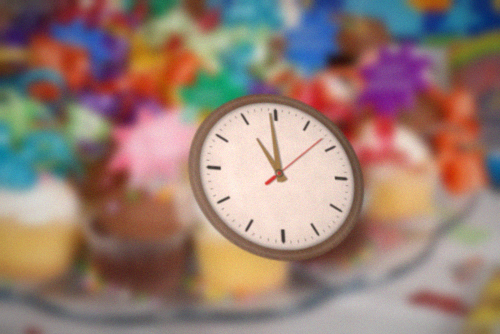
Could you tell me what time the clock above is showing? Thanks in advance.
10:59:08
